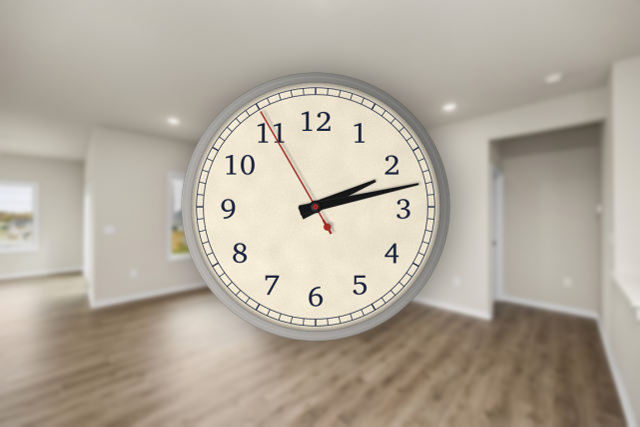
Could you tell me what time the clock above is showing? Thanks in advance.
2:12:55
